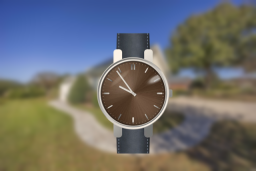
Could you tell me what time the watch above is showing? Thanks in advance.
9:54
